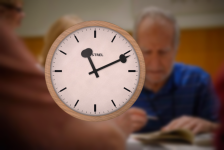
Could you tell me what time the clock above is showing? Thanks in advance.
11:11
